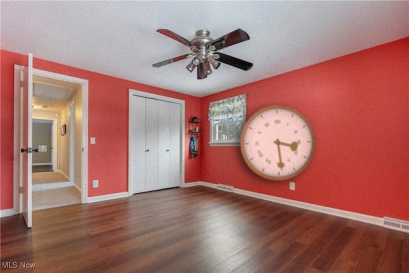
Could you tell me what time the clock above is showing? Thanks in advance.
3:29
